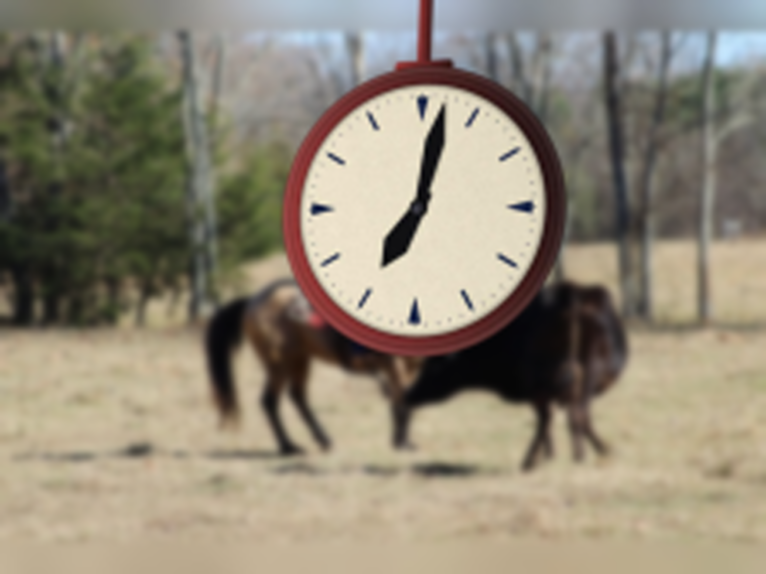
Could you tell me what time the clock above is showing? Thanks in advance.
7:02
